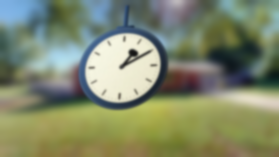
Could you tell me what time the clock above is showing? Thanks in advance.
1:10
